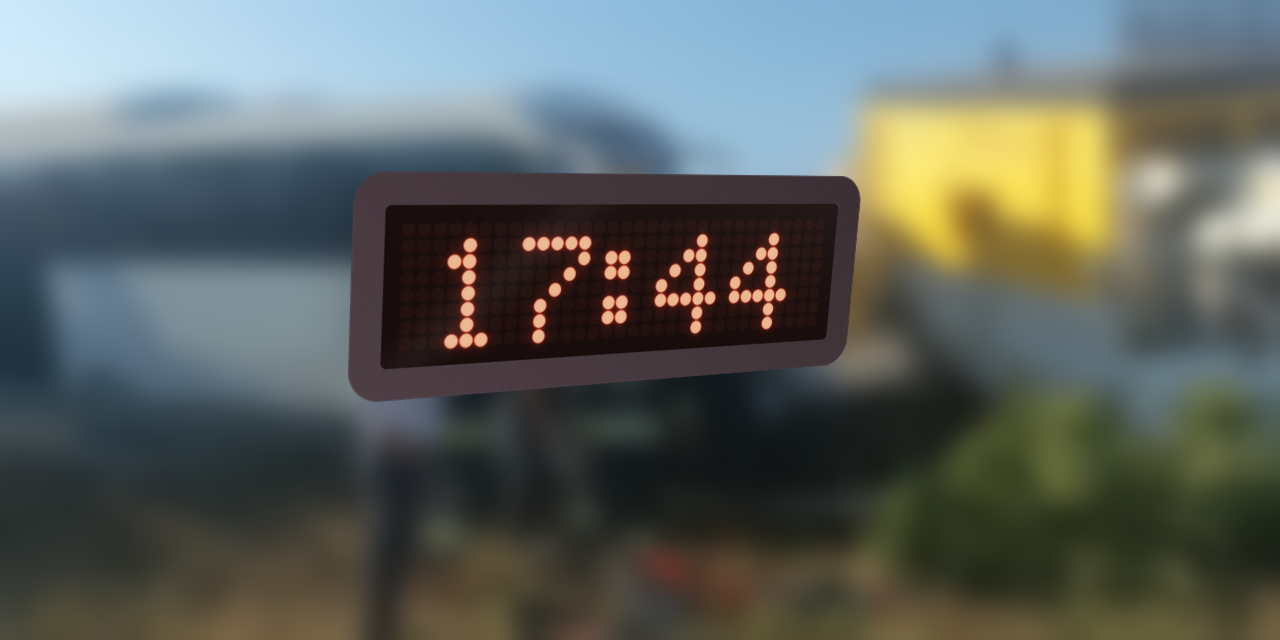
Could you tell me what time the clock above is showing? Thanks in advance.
17:44
